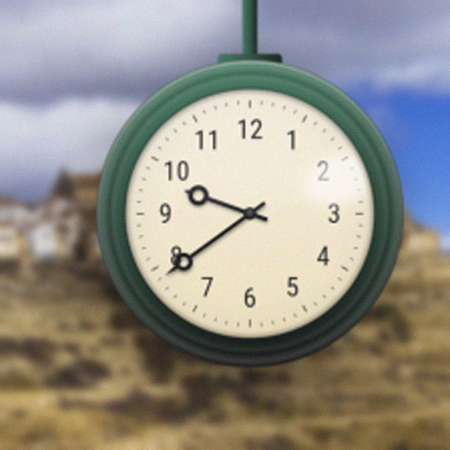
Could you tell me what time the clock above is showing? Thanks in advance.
9:39
